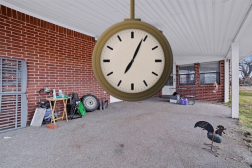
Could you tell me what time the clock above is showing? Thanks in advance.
7:04
